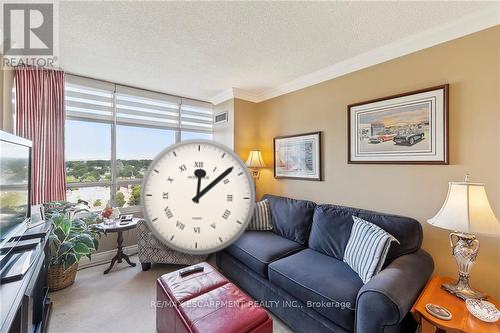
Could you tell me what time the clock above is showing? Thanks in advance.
12:08
